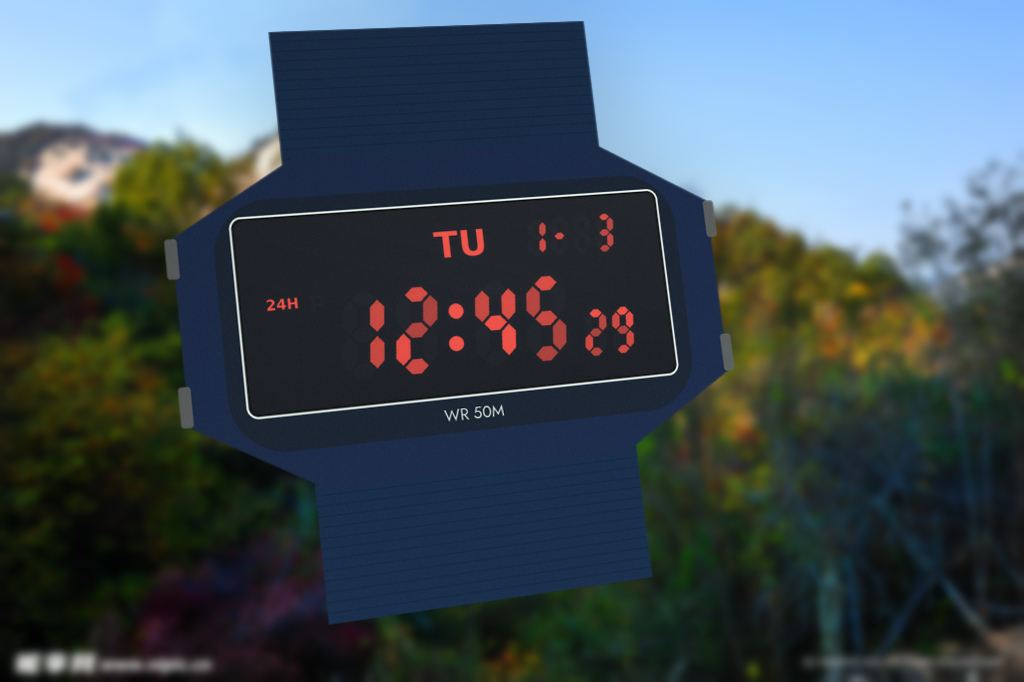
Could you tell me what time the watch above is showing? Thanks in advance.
12:45:29
